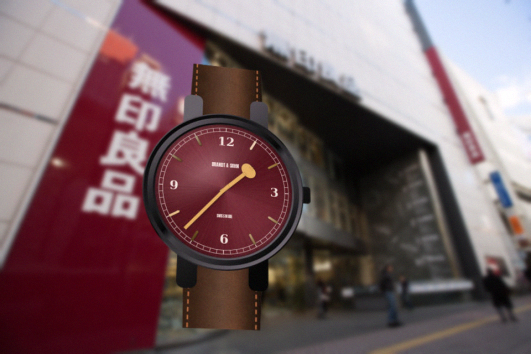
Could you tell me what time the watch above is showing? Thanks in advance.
1:37
